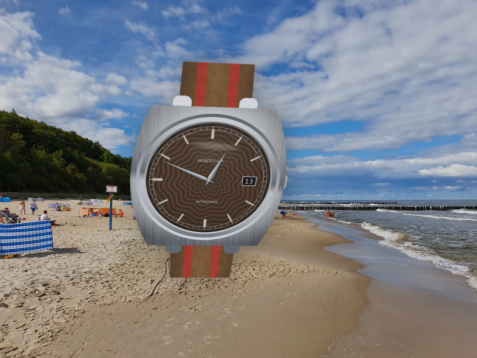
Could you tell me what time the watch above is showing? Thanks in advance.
12:49
